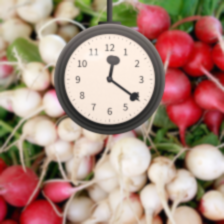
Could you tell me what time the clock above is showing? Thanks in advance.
12:21
